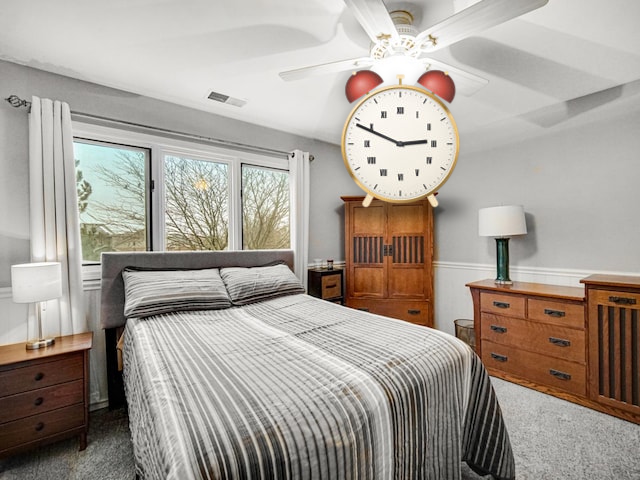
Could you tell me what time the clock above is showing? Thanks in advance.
2:49
